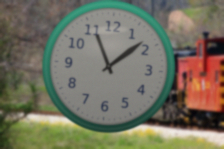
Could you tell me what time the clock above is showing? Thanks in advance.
11:08
